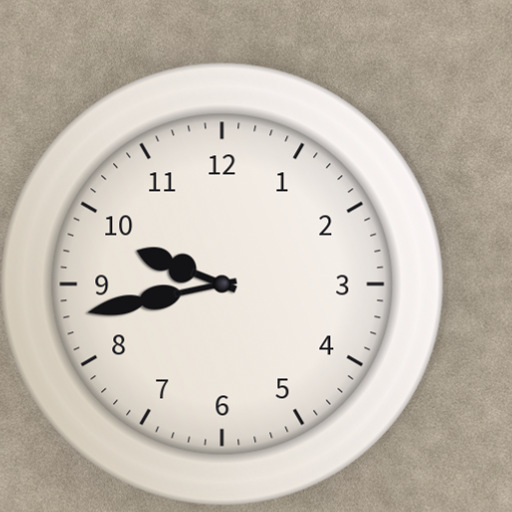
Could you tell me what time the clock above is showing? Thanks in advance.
9:43
